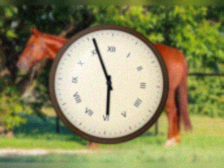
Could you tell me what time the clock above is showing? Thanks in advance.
5:56
